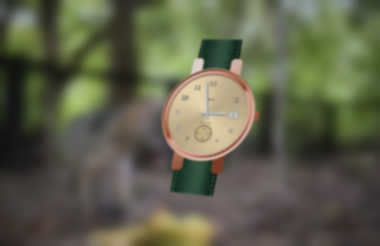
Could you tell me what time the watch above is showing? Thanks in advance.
2:58
